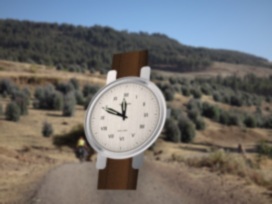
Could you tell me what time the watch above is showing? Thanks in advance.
11:49
